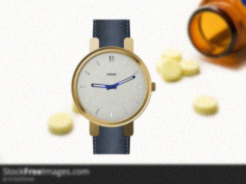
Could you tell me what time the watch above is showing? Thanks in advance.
9:11
